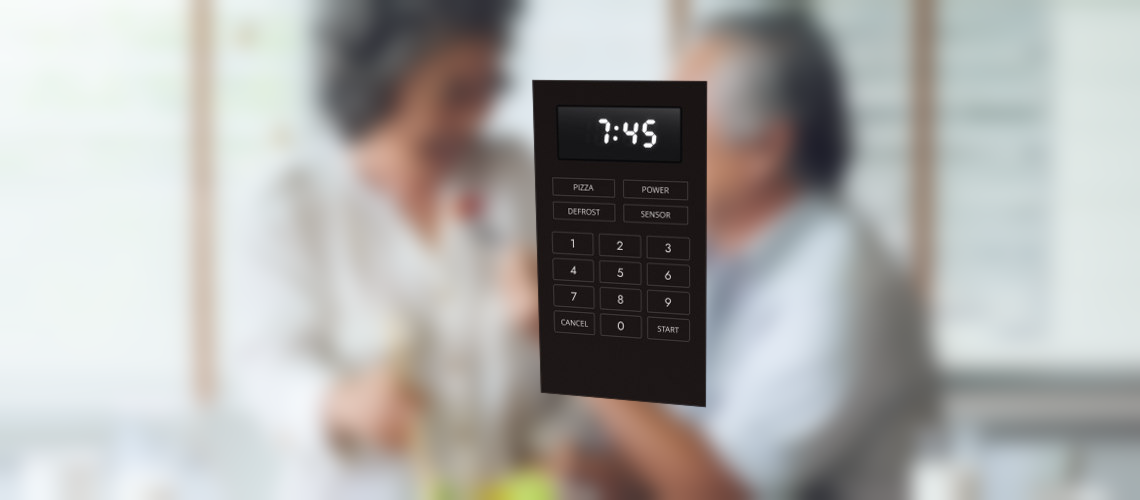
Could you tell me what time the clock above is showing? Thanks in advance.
7:45
